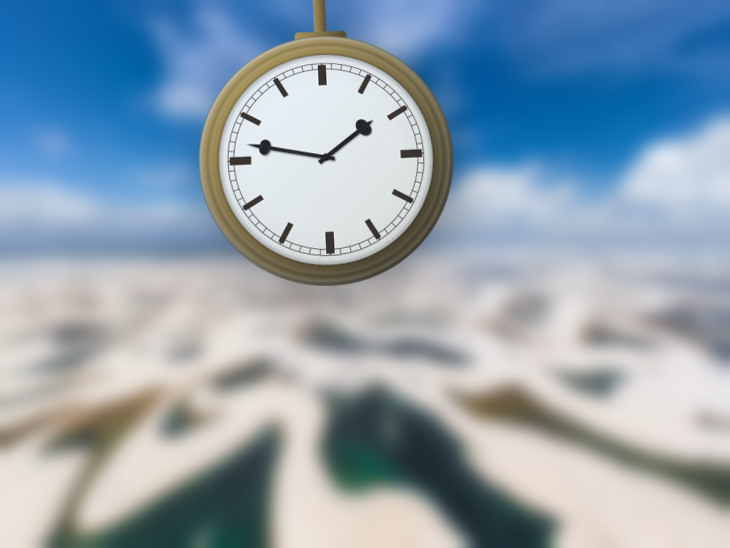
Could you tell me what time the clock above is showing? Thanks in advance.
1:47
